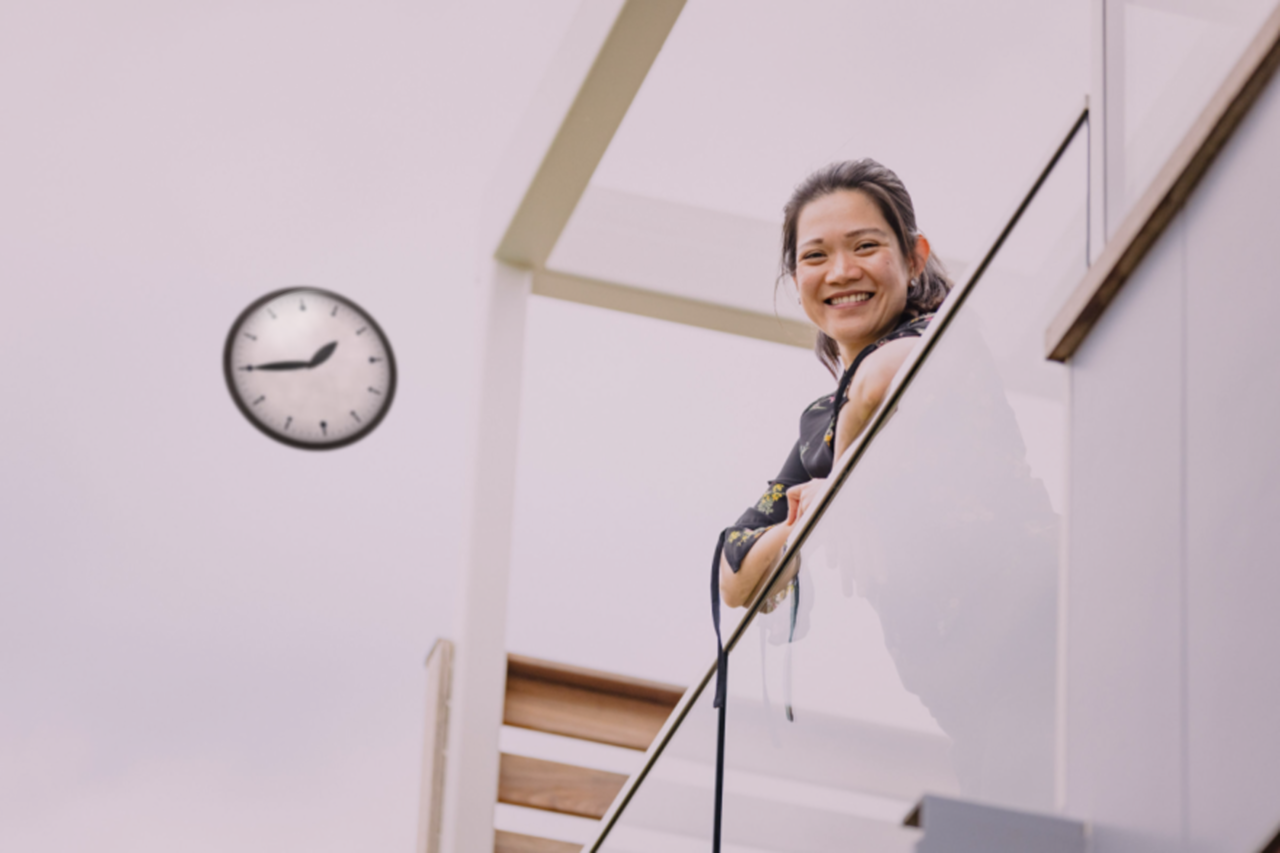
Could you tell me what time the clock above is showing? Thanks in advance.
1:45
